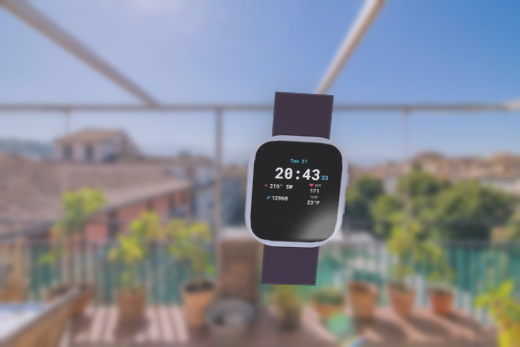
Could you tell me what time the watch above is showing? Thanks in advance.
20:43
